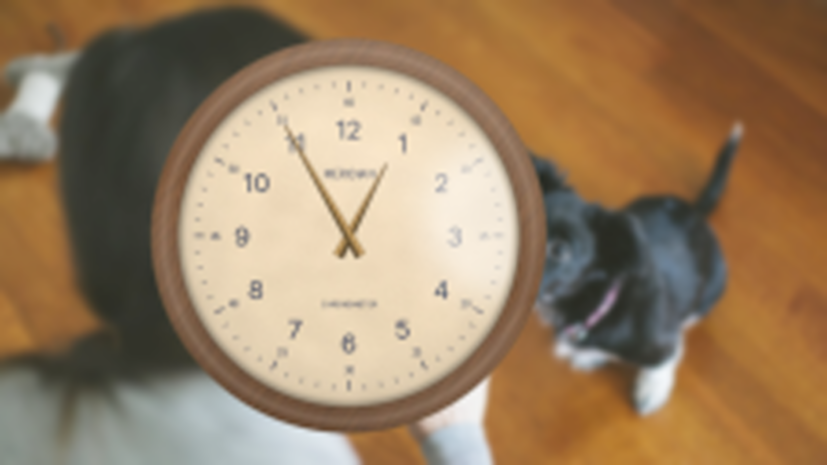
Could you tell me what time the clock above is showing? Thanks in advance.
12:55
